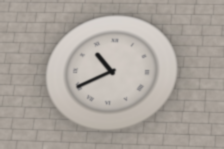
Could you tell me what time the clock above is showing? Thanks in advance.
10:40
